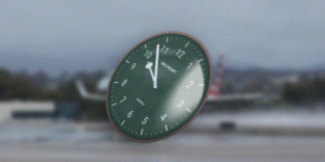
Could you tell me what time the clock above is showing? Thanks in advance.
9:53
